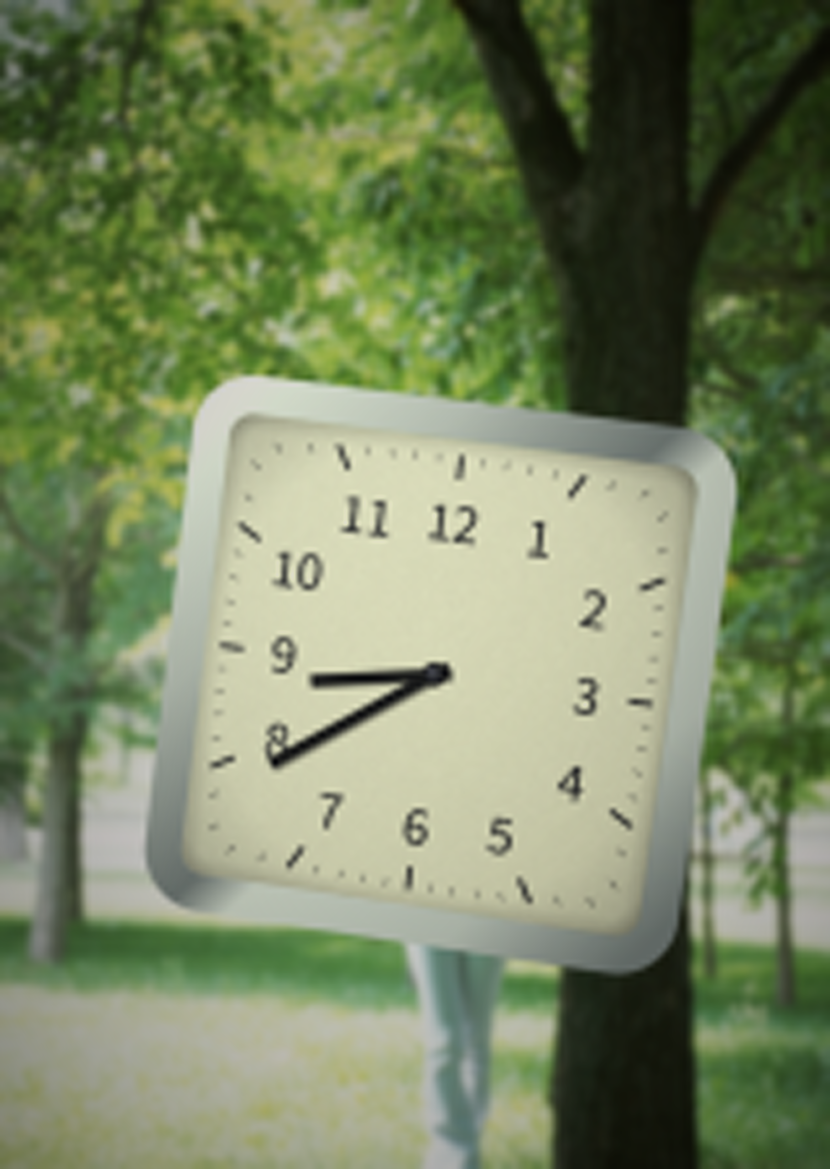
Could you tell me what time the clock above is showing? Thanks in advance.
8:39
